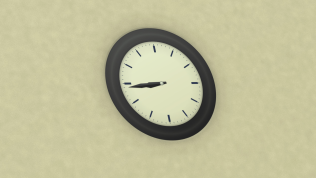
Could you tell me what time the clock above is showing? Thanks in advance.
8:44
